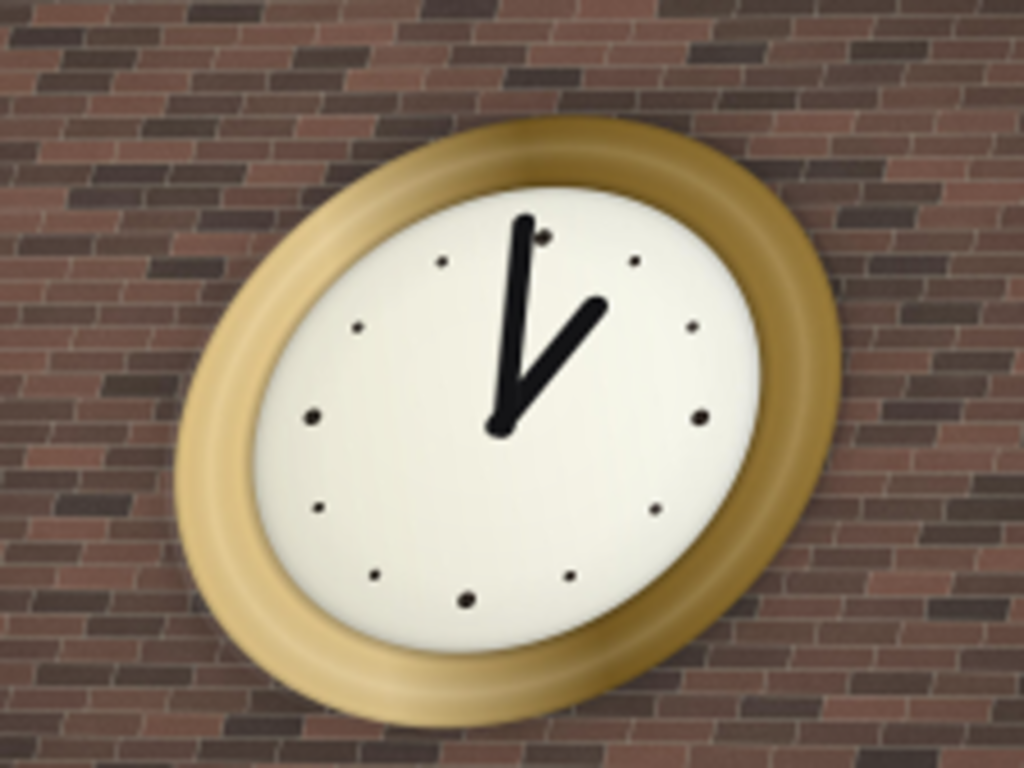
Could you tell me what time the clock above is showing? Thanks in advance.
12:59
